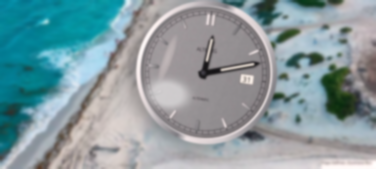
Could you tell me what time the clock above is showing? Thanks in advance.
12:12
